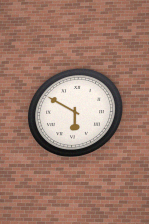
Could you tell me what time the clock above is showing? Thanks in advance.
5:50
